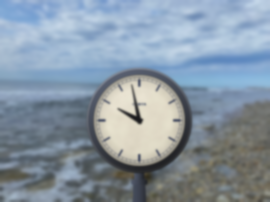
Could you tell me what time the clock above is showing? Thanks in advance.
9:58
